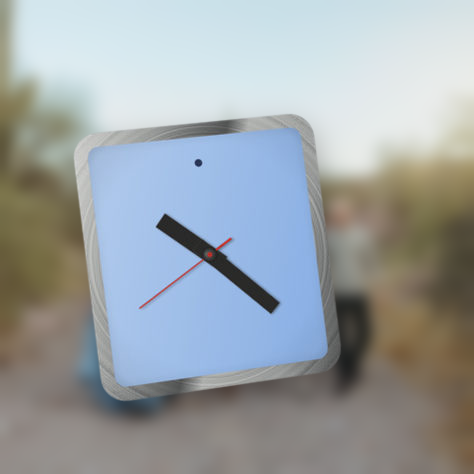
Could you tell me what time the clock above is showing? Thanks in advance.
10:22:40
